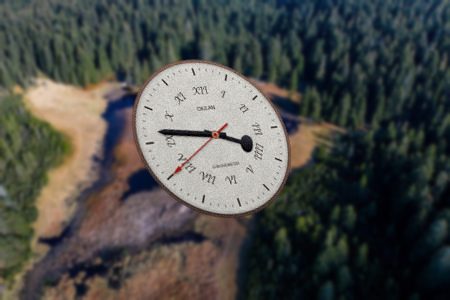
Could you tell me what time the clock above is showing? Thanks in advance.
3:46:40
